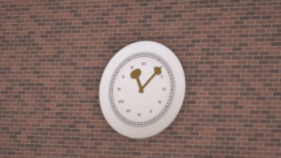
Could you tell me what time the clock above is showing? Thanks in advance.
11:07
